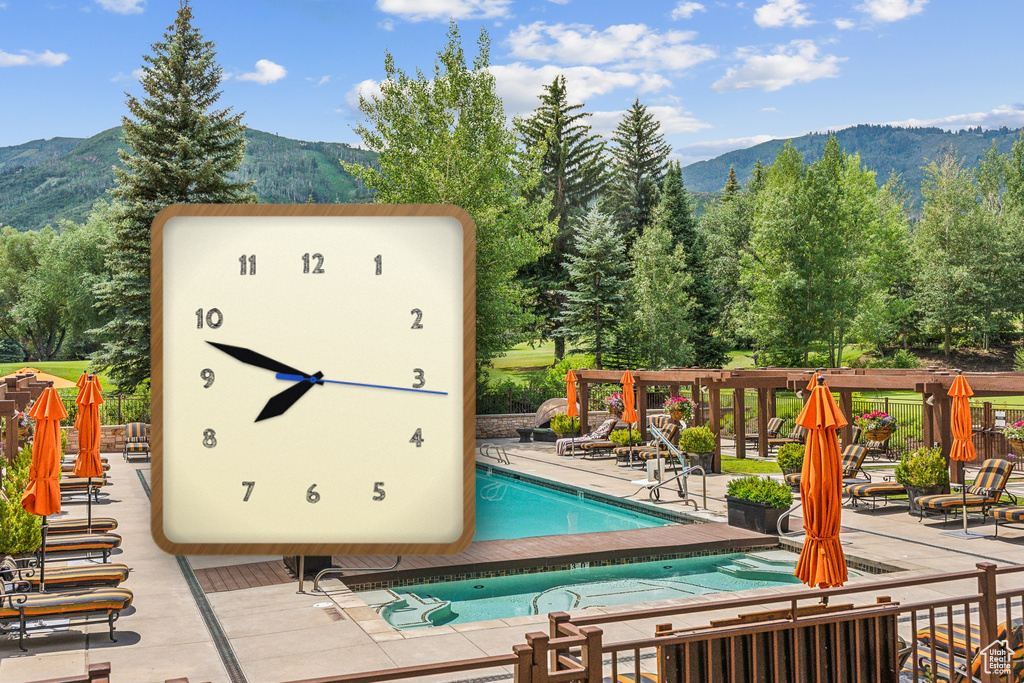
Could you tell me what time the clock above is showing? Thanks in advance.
7:48:16
